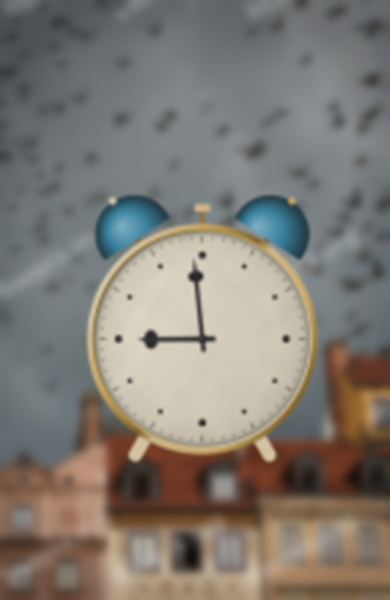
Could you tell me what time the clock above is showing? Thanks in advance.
8:59
